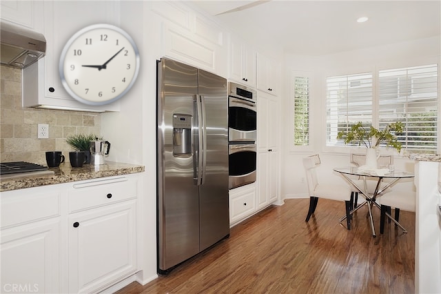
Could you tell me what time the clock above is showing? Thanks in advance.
9:08
